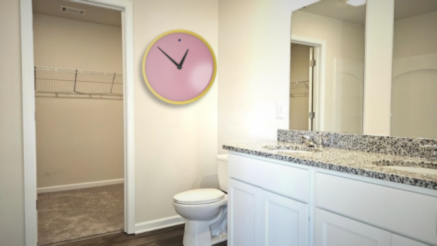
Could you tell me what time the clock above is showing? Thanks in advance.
12:52
